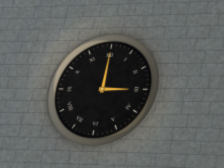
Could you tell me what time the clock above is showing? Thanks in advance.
3:00
